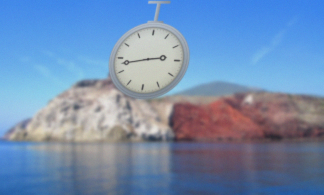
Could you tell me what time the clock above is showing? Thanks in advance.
2:43
